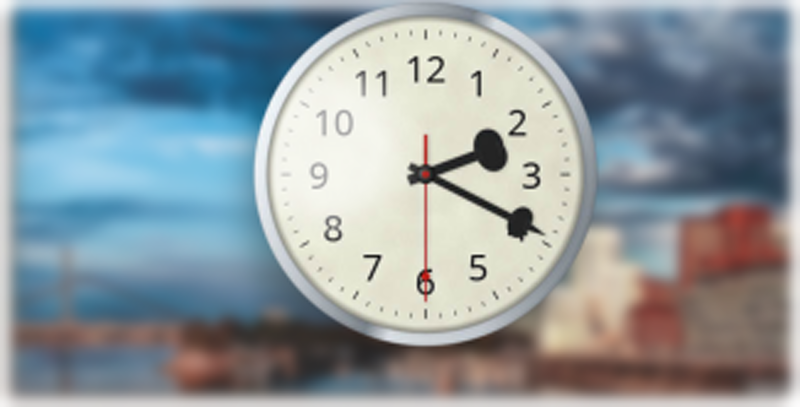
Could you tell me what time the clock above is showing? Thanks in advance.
2:19:30
